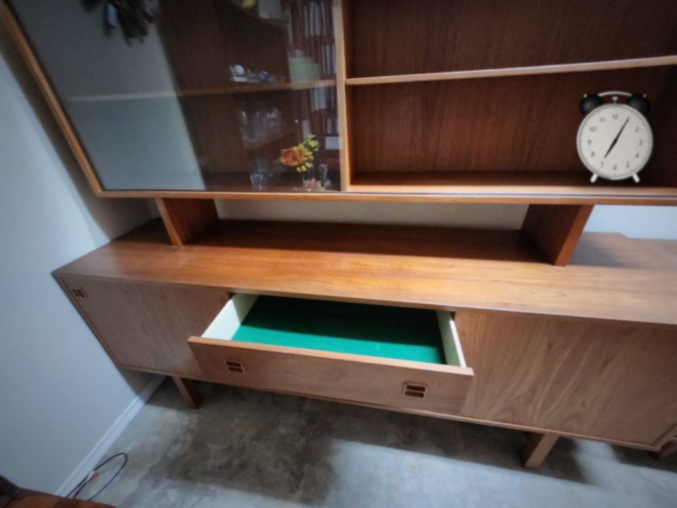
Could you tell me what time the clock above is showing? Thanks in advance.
7:05
